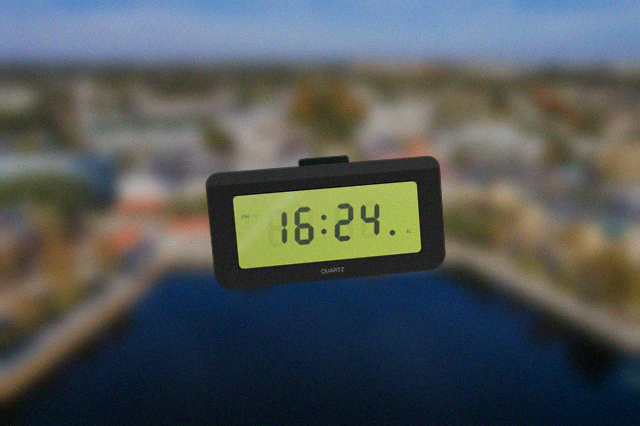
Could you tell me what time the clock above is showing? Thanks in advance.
16:24
